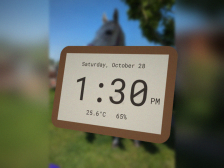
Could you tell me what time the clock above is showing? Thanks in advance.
1:30
